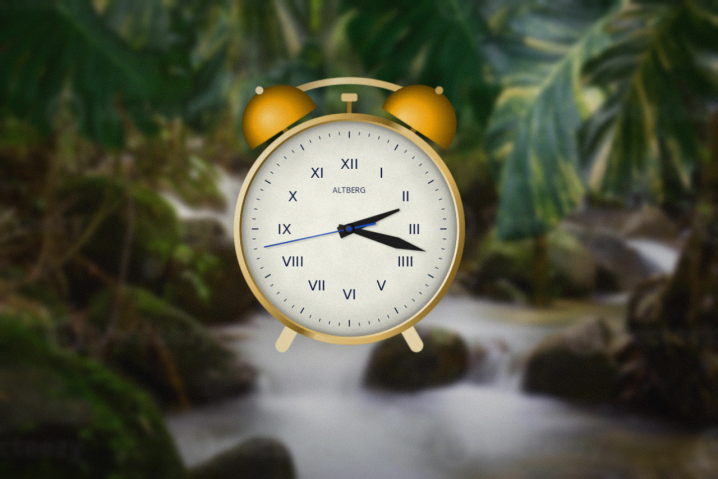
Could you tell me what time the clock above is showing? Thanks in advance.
2:17:43
